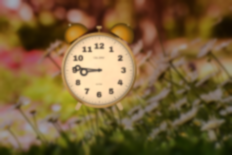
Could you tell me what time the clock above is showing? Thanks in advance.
8:46
